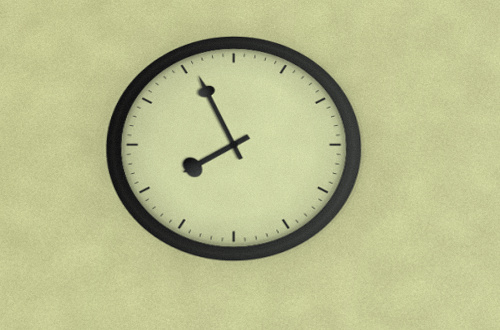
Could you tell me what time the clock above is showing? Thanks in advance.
7:56
